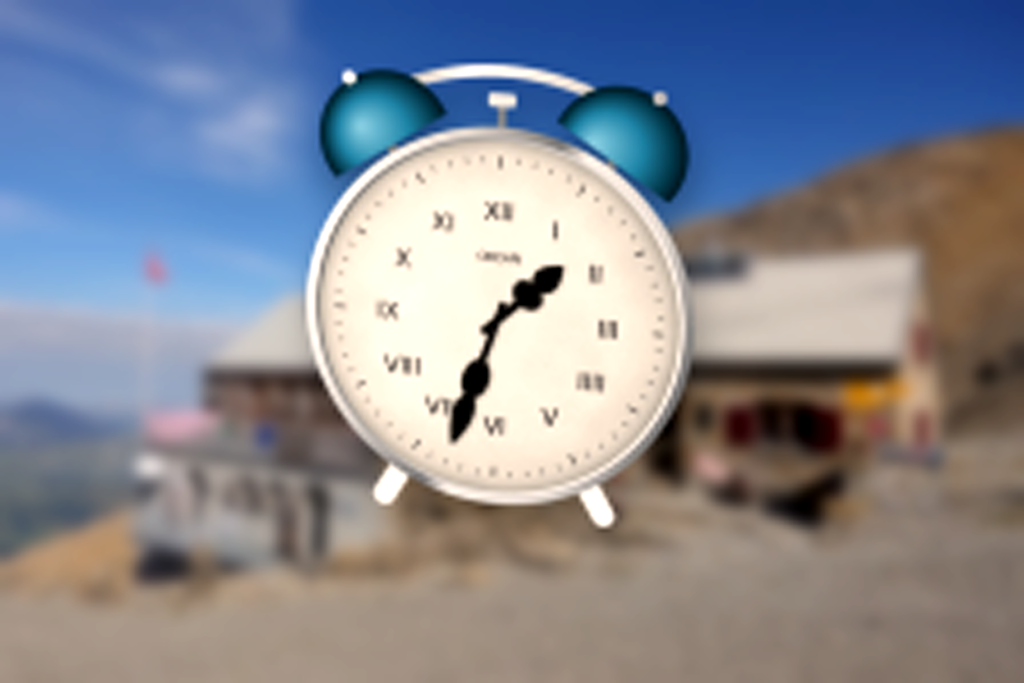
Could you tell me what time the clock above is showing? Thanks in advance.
1:33
